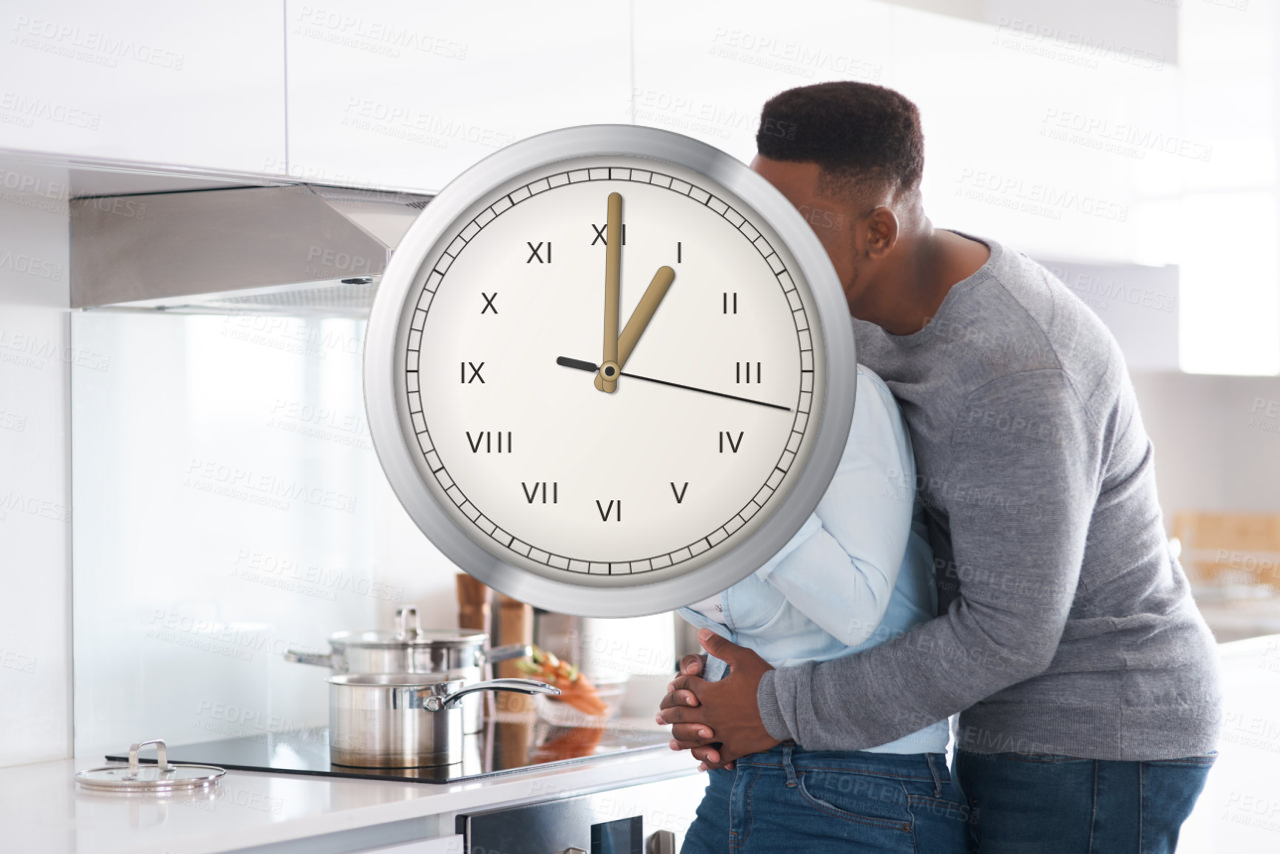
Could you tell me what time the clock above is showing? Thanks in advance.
1:00:17
